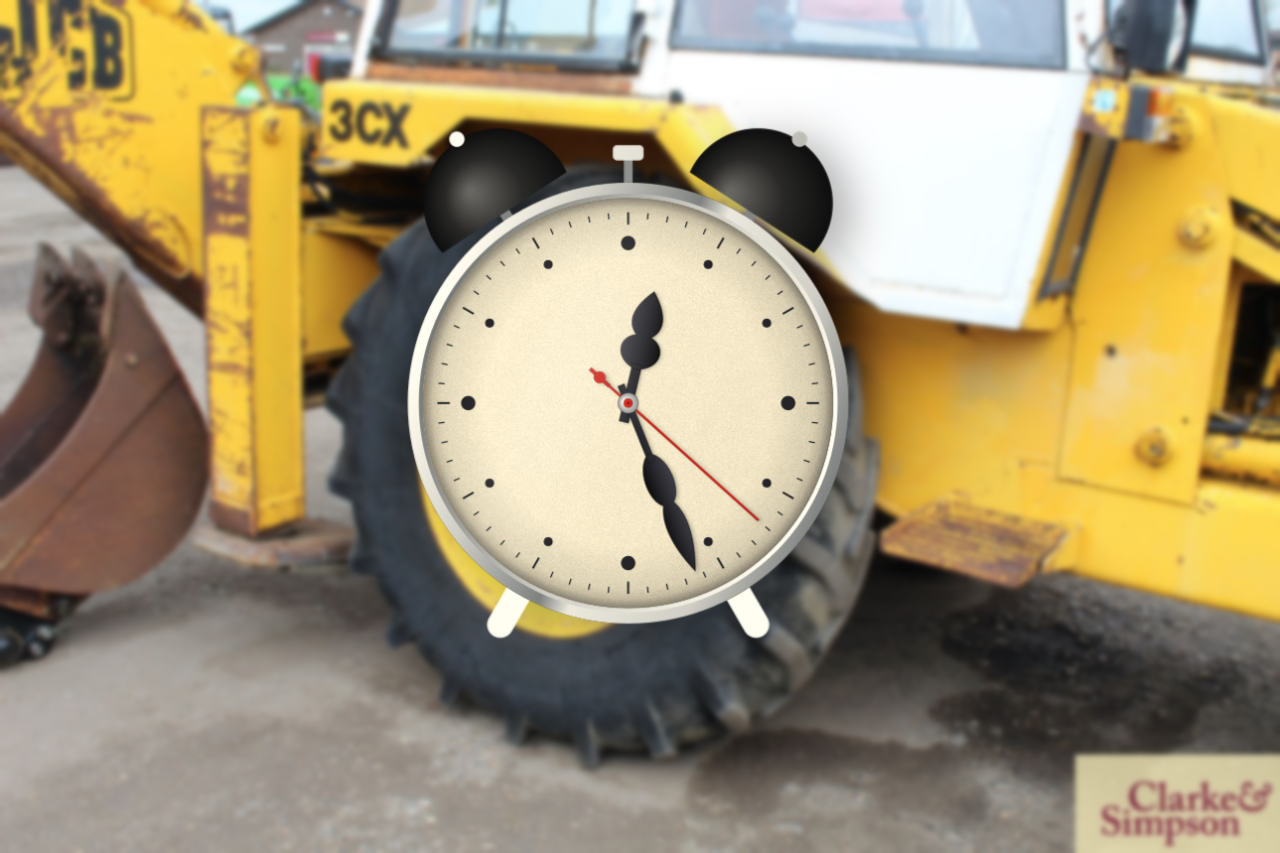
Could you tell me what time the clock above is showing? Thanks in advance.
12:26:22
